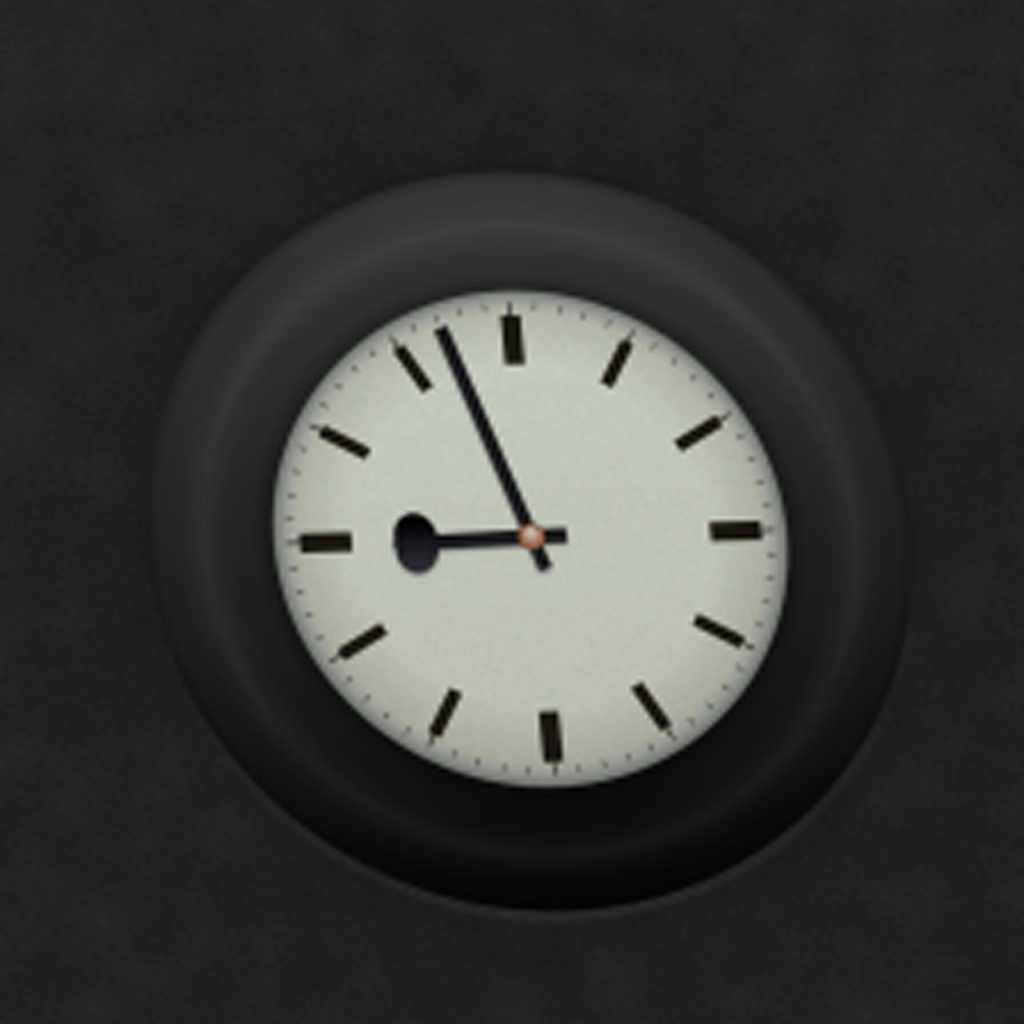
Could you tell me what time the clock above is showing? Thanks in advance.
8:57
